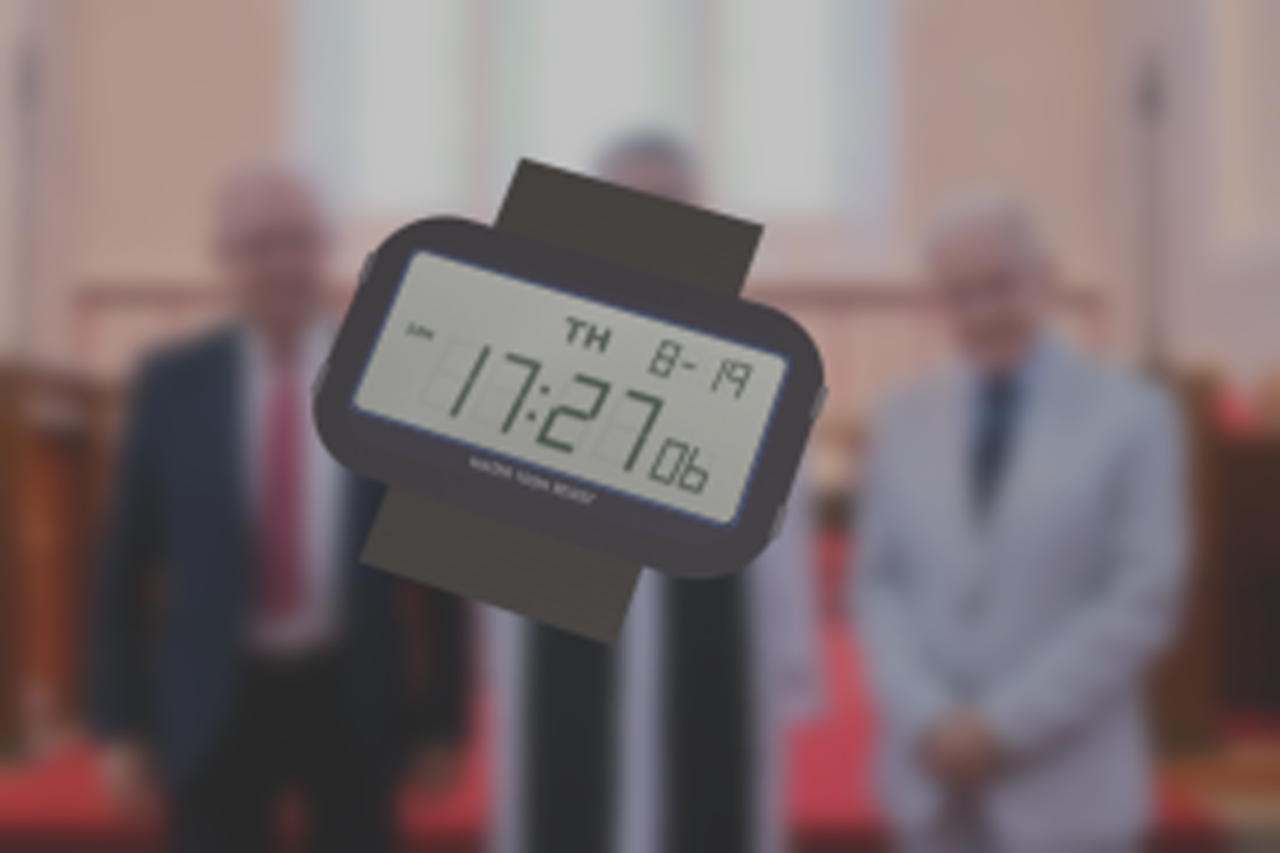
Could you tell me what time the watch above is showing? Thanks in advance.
17:27:06
